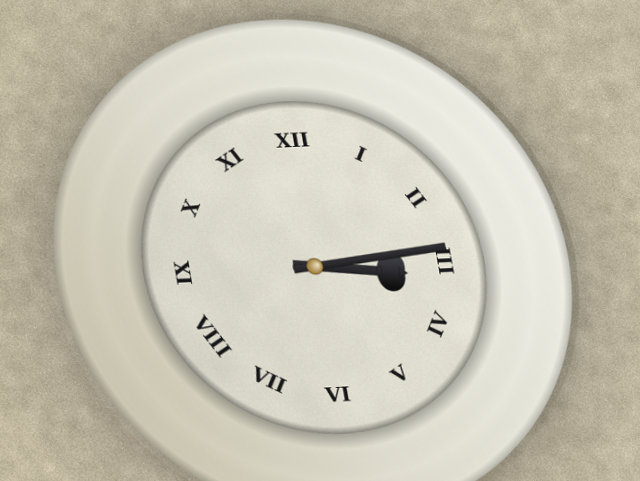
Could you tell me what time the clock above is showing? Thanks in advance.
3:14
